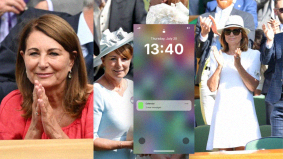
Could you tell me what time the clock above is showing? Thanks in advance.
13:40
